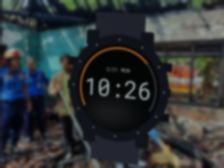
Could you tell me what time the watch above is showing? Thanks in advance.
10:26
